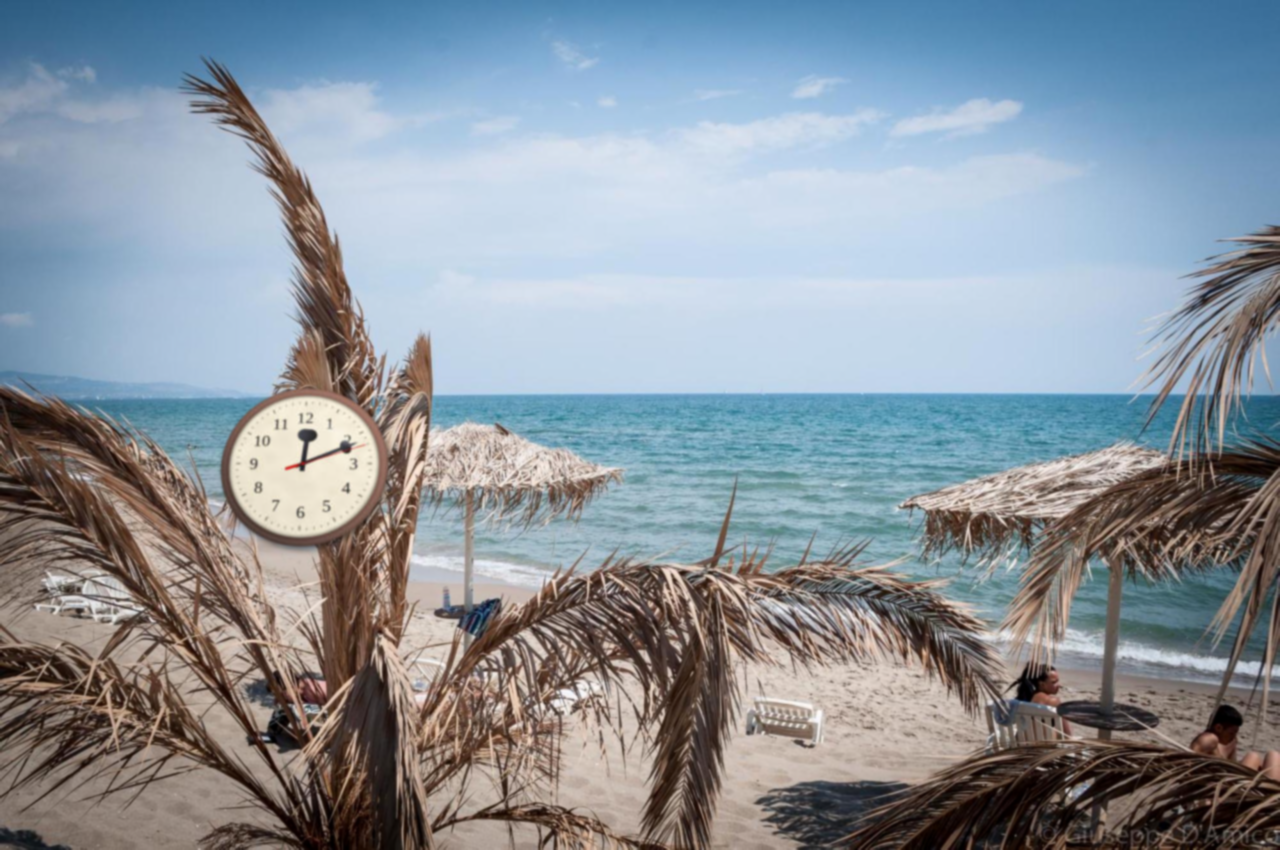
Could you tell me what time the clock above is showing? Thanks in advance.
12:11:12
